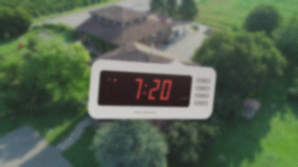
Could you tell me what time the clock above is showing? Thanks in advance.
7:20
